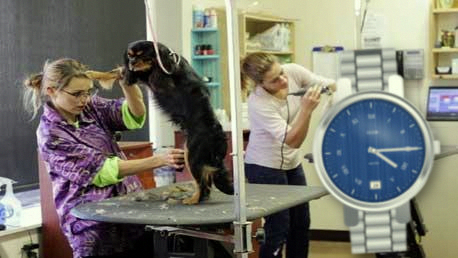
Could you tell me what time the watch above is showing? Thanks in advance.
4:15
